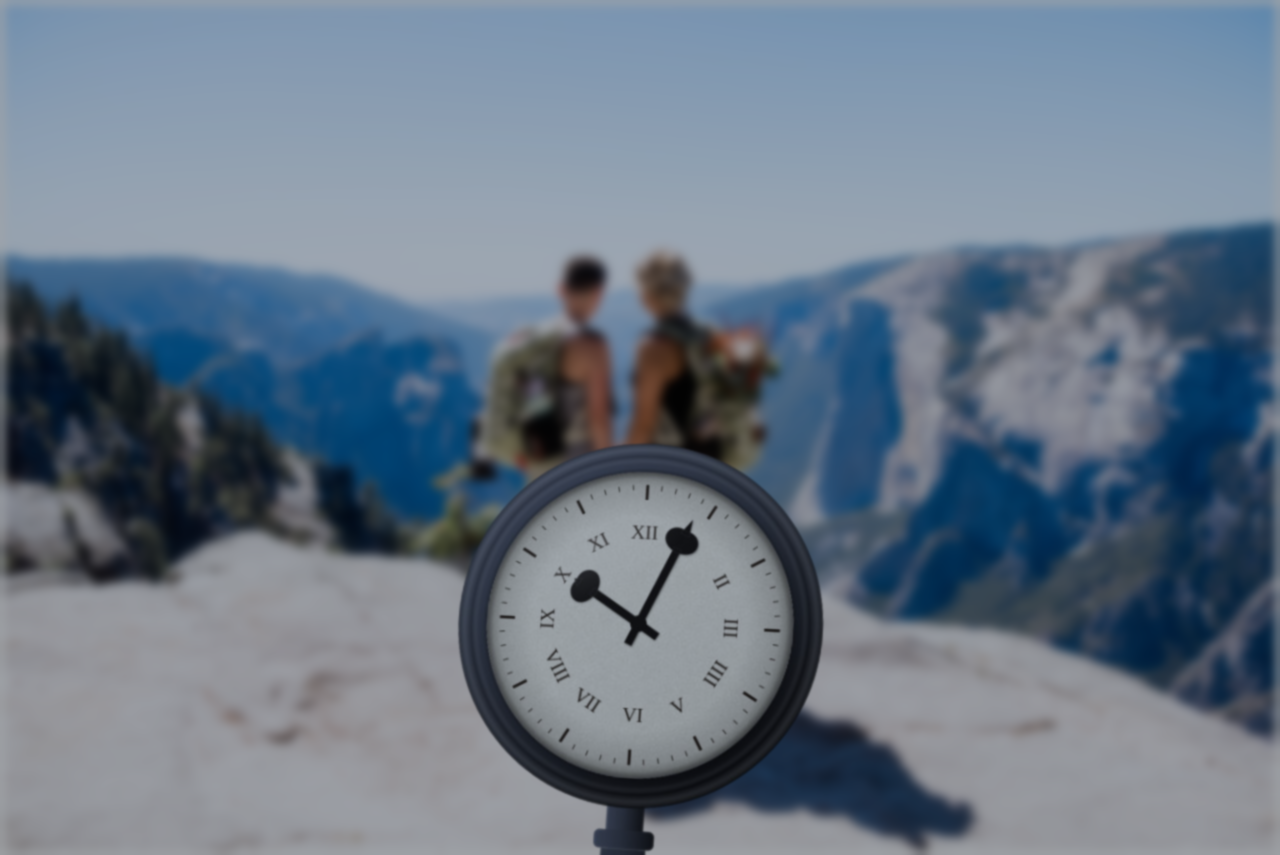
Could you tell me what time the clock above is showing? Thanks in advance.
10:04
